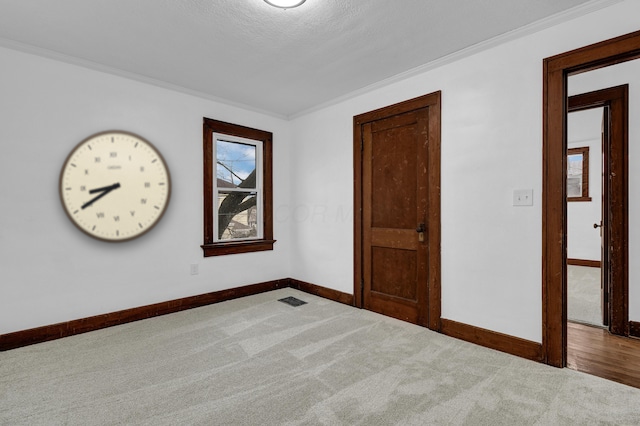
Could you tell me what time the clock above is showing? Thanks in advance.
8:40
